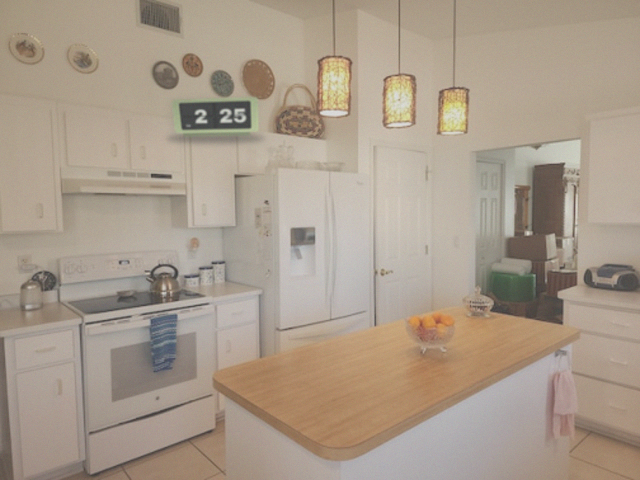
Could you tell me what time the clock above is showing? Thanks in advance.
2:25
